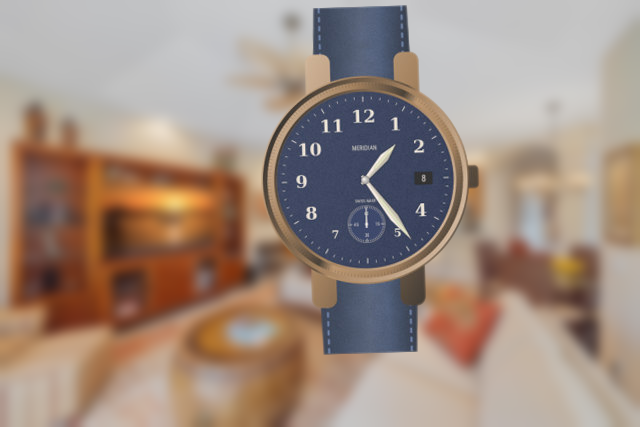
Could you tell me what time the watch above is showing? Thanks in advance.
1:24
